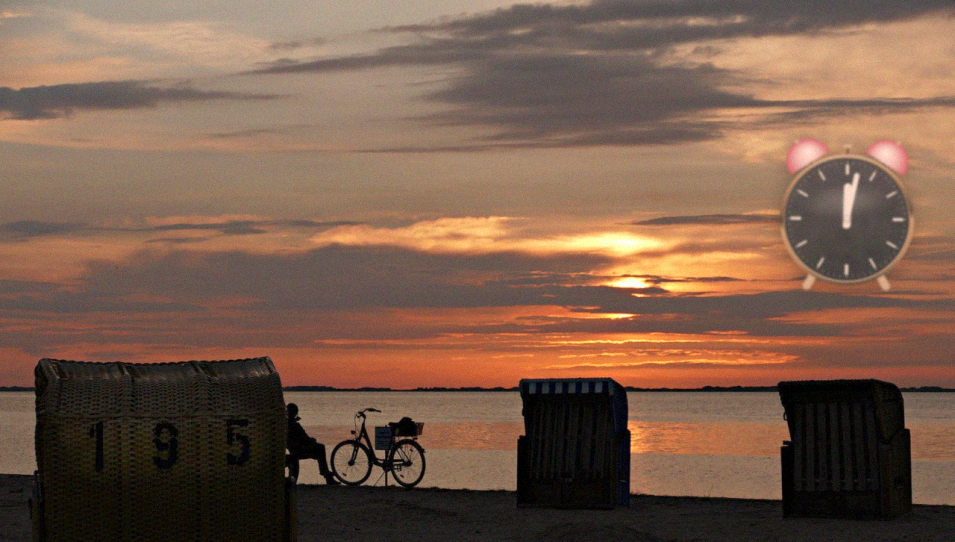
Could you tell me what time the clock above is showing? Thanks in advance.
12:02
